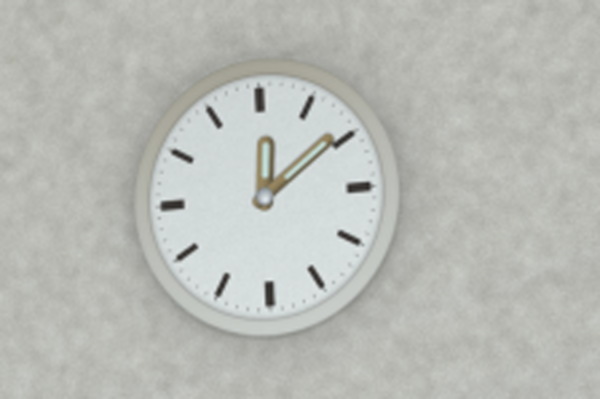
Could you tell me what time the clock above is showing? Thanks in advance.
12:09
